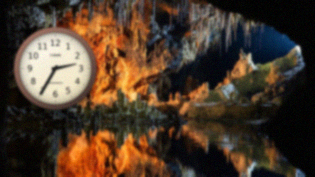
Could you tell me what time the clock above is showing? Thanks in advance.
2:35
